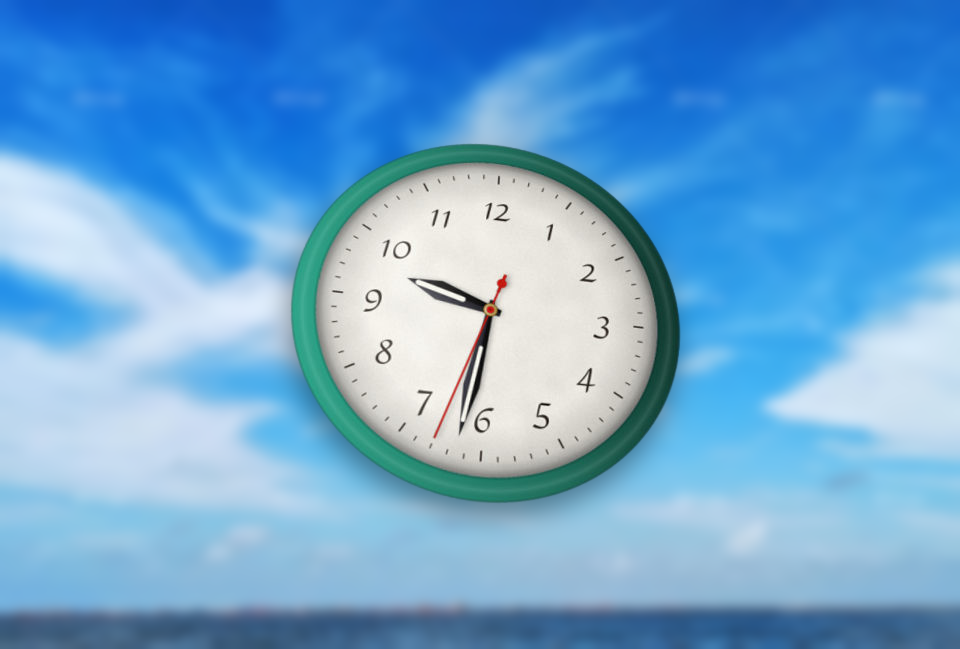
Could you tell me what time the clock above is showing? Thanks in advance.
9:31:33
